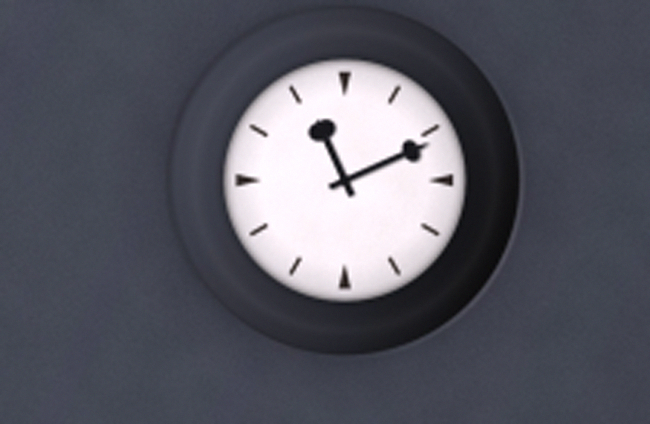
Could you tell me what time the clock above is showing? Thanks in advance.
11:11
